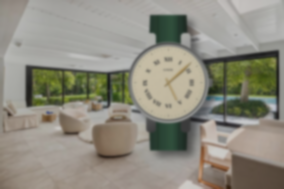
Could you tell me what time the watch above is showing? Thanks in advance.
5:08
